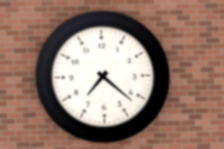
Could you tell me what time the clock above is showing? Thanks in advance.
7:22
